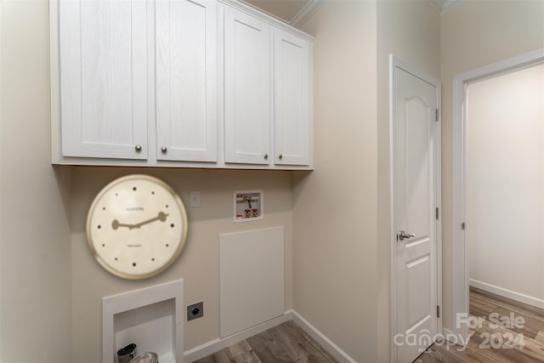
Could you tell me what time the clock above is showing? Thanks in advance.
9:12
